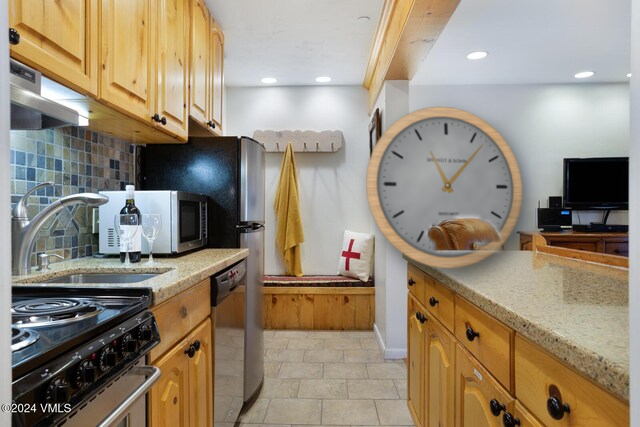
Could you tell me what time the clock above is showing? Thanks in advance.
11:07
